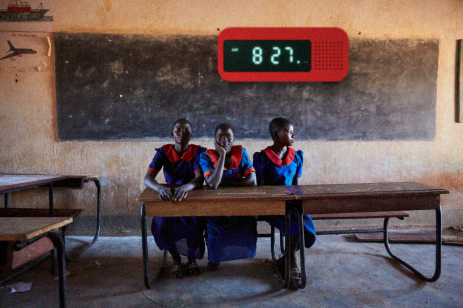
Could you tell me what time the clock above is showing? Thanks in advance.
8:27
